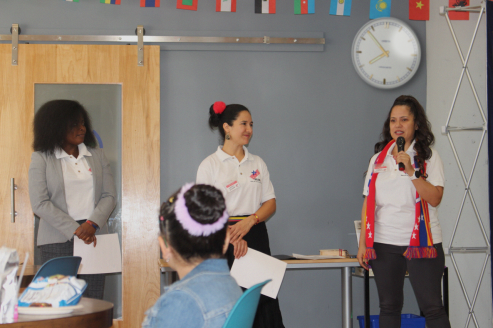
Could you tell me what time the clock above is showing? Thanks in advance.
7:53
